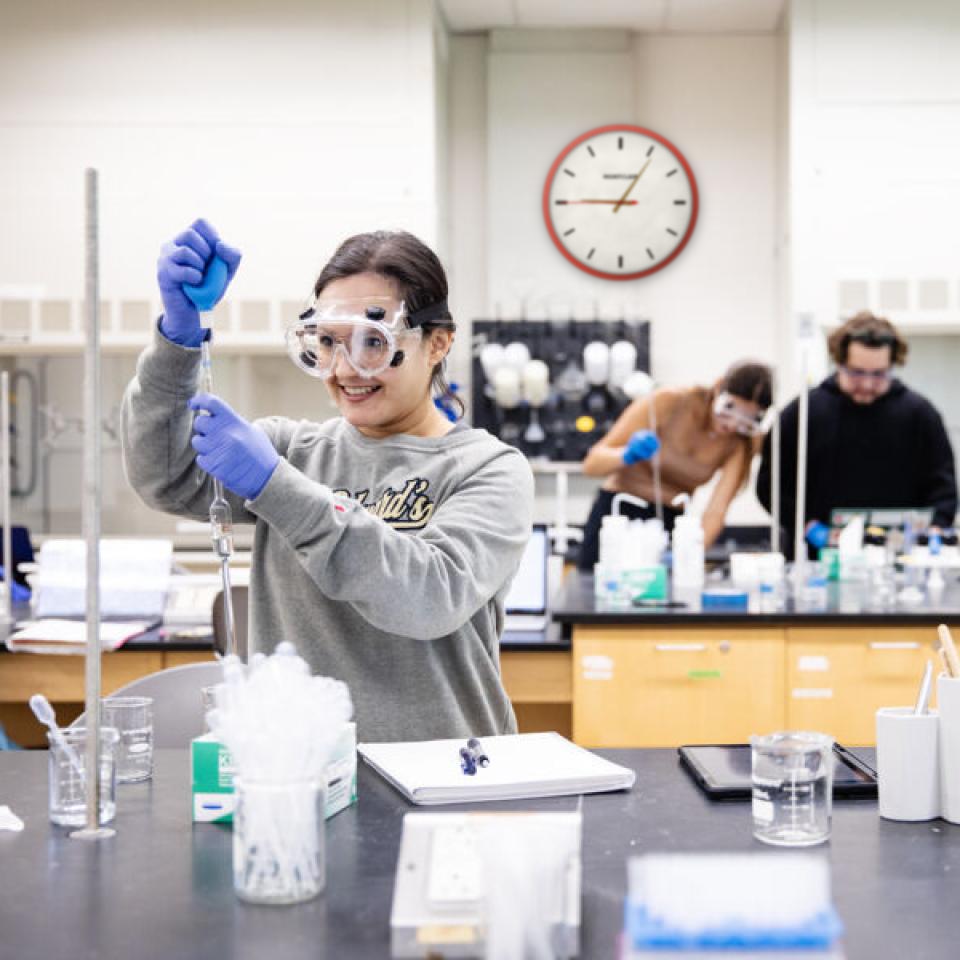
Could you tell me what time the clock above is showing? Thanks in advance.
9:05:45
